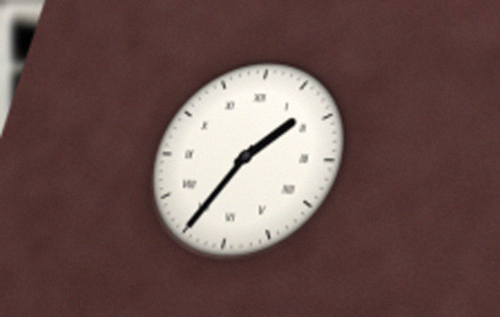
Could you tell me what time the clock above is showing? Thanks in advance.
1:35
